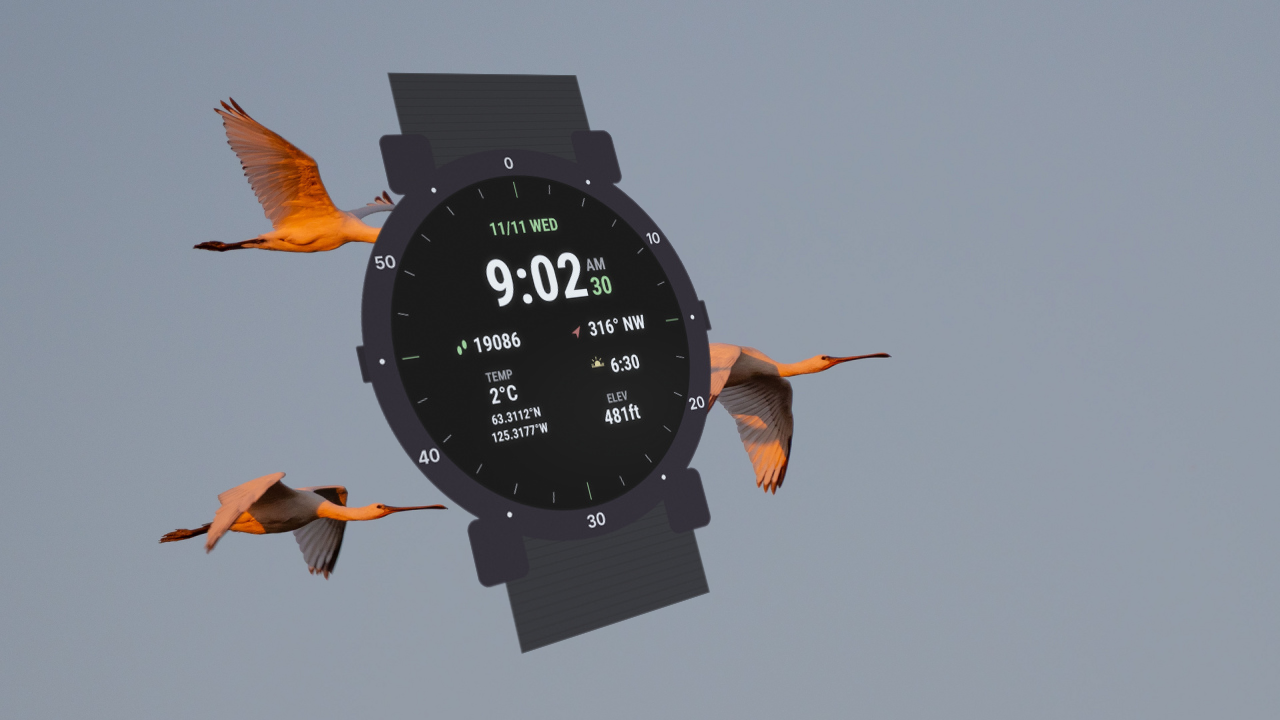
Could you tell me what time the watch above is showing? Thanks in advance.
9:02:30
